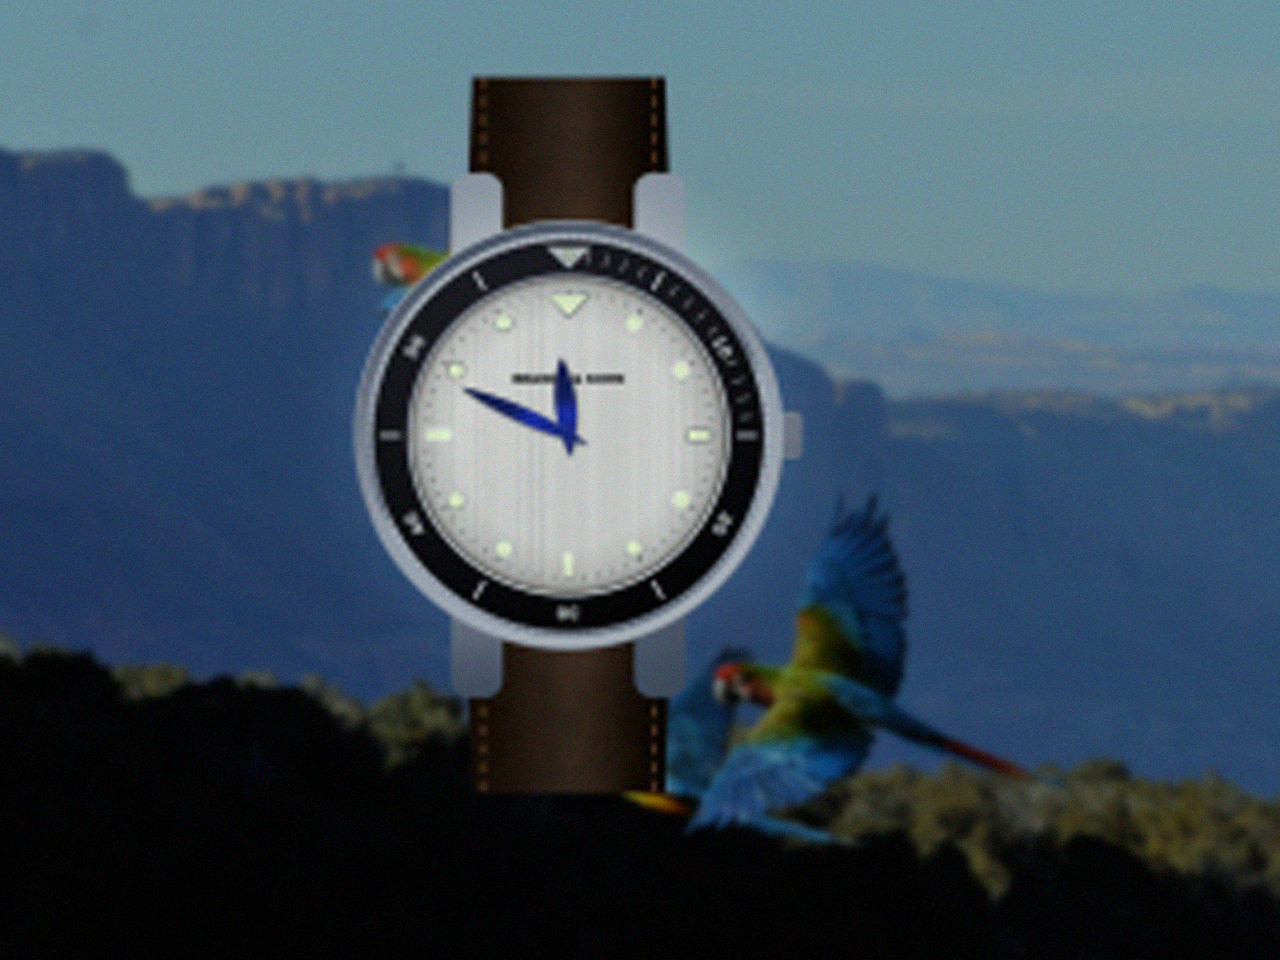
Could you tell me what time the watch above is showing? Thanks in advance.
11:49
